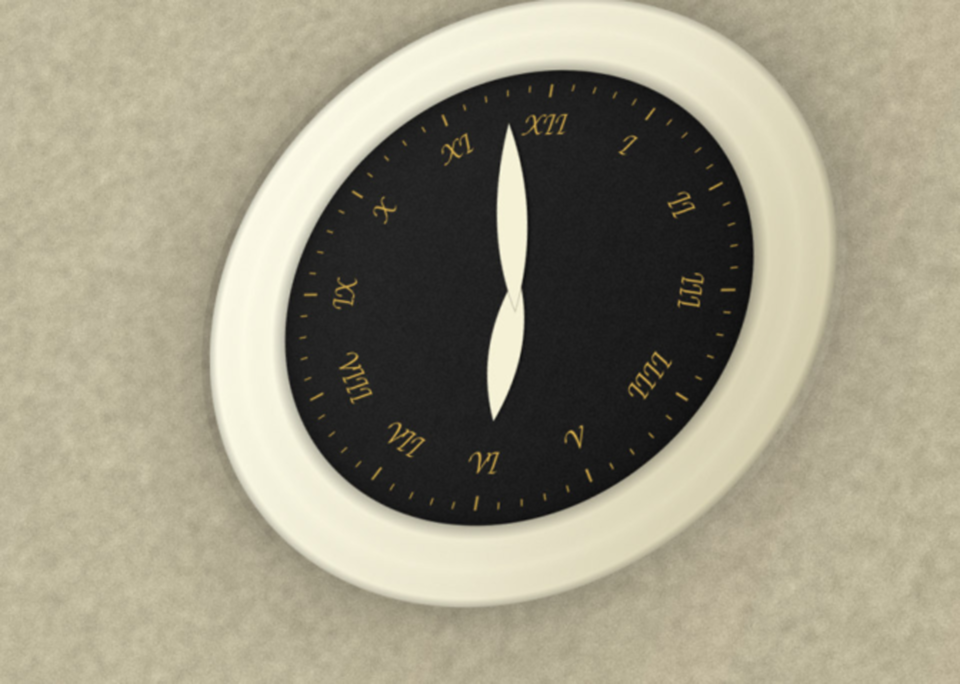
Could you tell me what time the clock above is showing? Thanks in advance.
5:58
